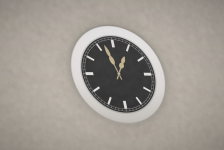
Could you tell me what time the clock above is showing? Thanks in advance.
12:57
